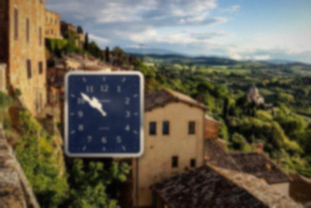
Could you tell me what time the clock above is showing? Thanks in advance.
10:52
